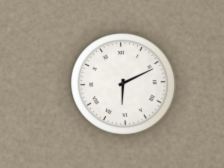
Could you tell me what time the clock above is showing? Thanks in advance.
6:11
